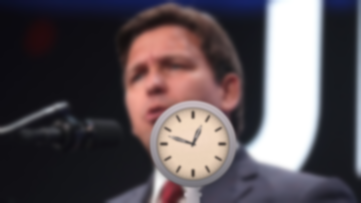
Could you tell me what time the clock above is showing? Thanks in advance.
12:48
